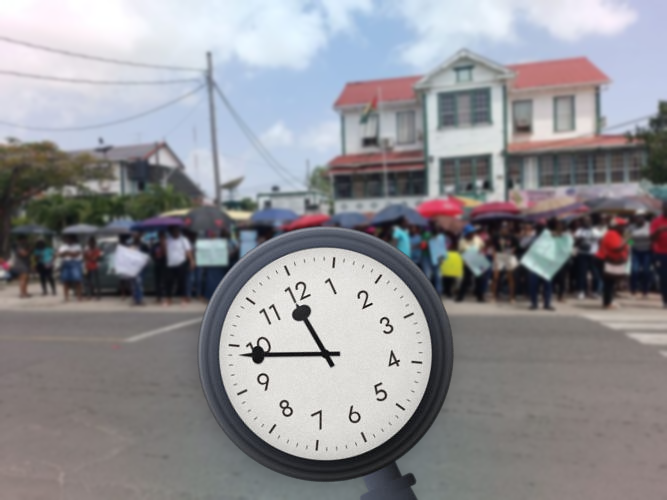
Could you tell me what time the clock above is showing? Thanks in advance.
11:49
